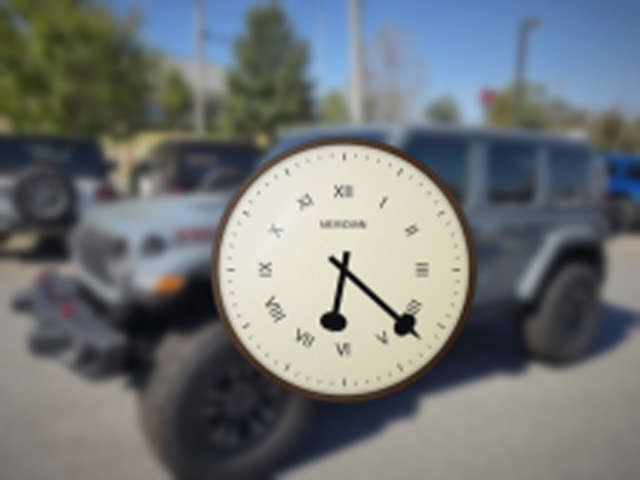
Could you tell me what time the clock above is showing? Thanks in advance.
6:22
